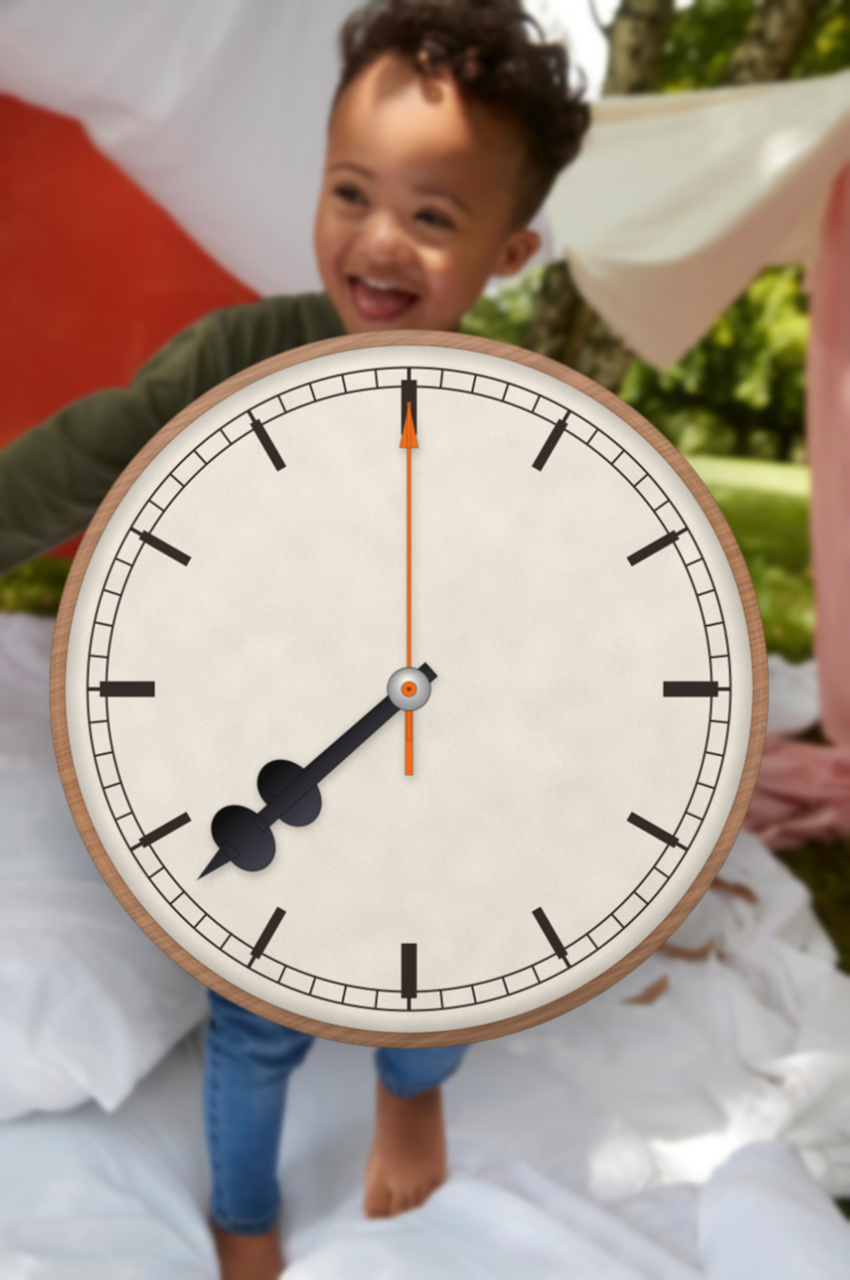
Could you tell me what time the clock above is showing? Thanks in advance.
7:38:00
